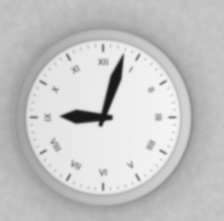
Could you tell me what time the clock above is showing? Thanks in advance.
9:03
